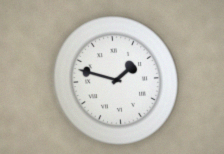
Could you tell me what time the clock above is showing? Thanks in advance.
1:48
